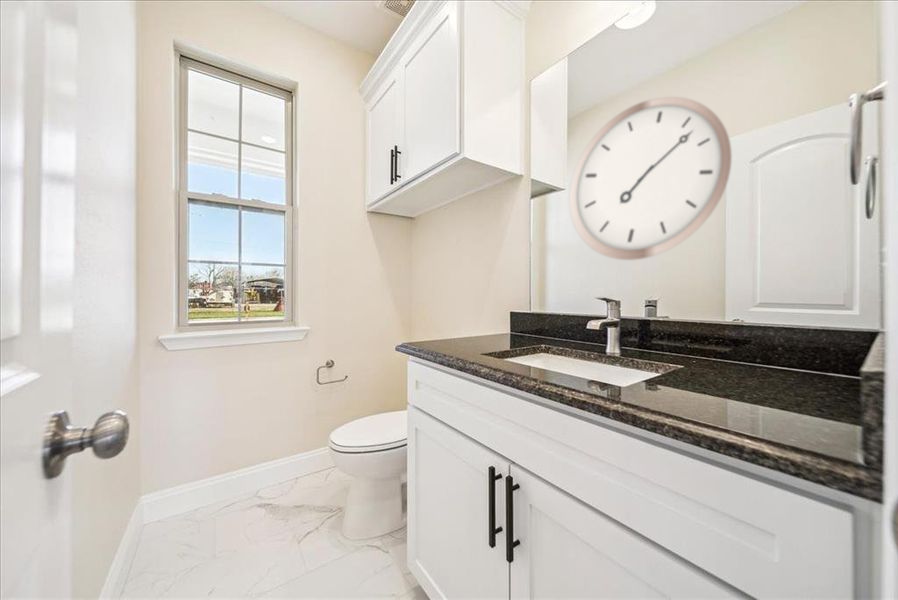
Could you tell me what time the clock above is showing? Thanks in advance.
7:07
